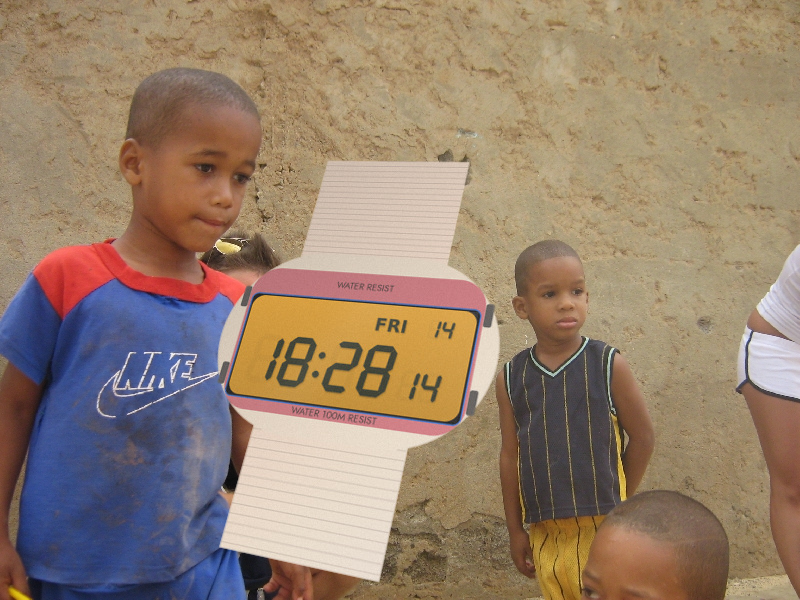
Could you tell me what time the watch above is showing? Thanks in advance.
18:28:14
